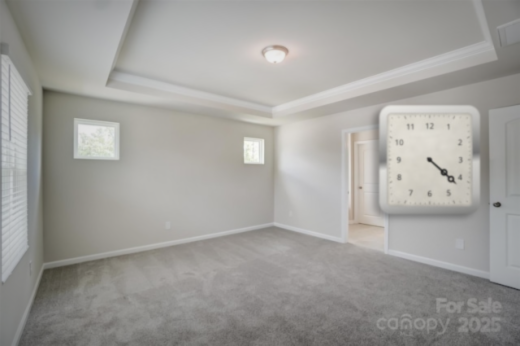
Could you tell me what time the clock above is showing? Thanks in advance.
4:22
